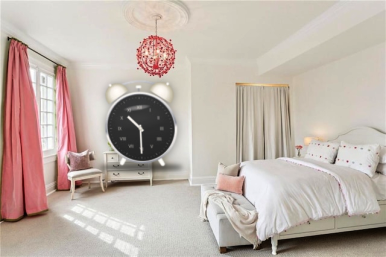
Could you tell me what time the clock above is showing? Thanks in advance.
10:30
